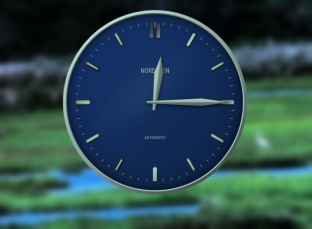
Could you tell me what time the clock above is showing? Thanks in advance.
12:15
